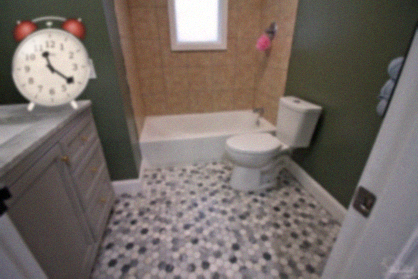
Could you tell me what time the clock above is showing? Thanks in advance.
11:21
